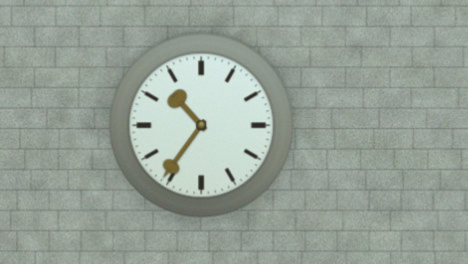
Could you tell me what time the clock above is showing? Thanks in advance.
10:36
